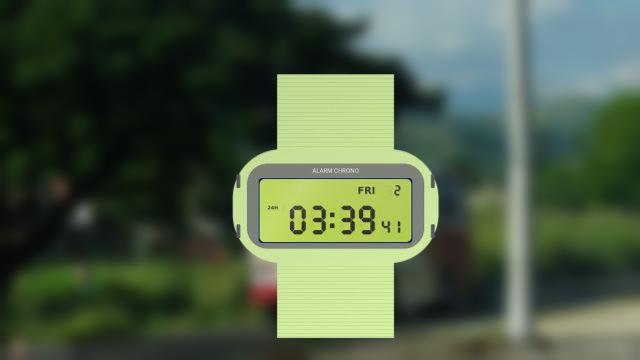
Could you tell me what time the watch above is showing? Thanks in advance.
3:39:41
